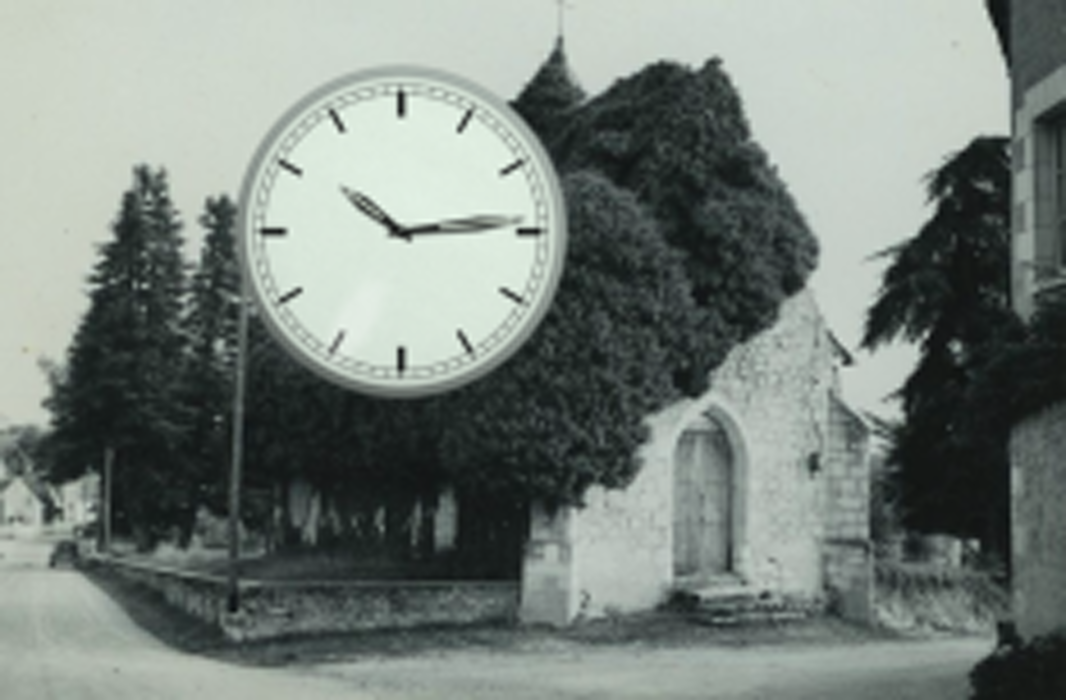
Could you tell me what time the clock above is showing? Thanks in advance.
10:14
